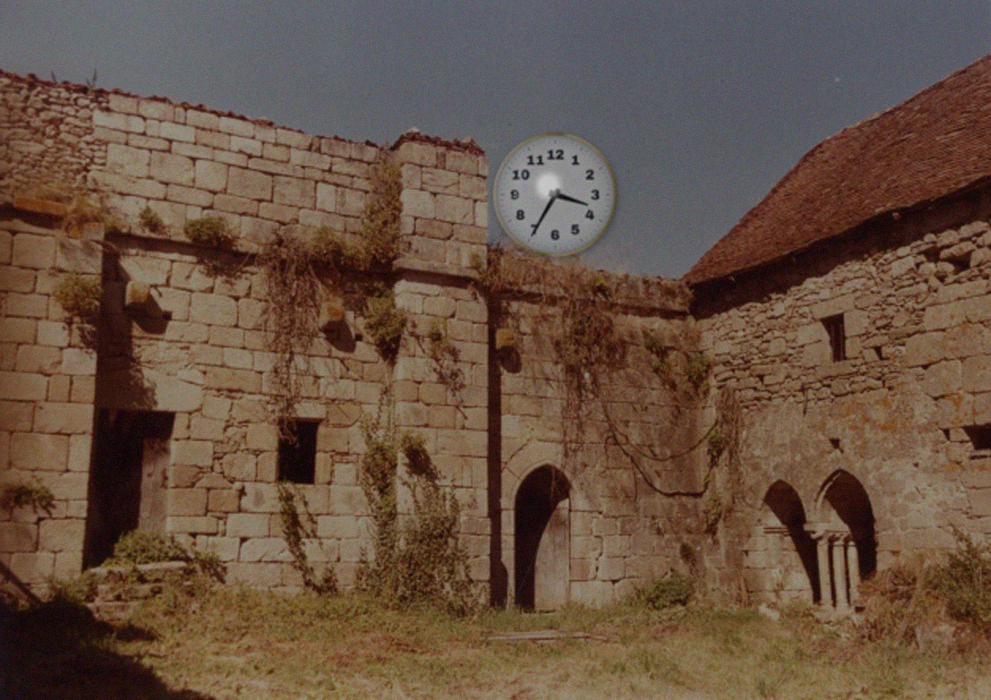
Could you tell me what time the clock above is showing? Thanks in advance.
3:35
